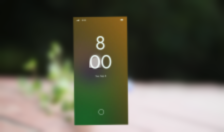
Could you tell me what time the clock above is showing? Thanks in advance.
8:00
